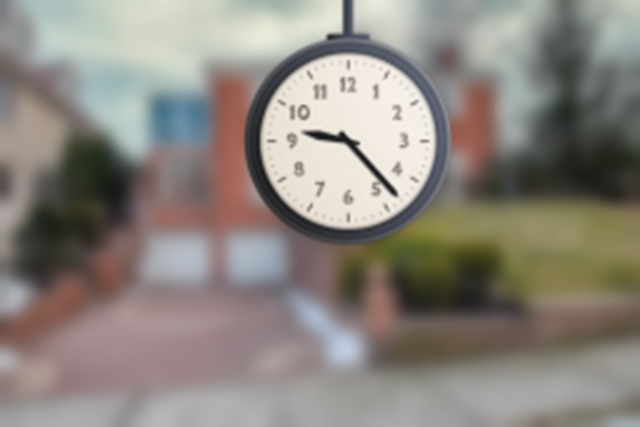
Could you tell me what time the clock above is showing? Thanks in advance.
9:23
